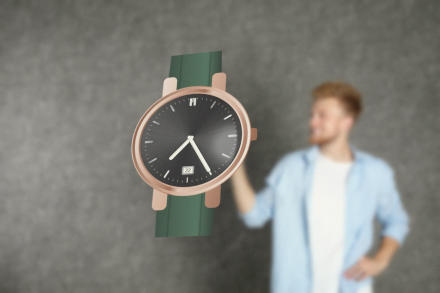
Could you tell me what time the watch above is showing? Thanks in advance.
7:25
